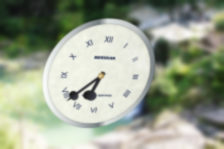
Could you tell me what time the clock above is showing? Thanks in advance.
6:38
